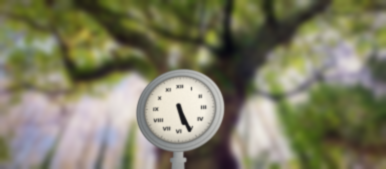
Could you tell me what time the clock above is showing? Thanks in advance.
5:26
